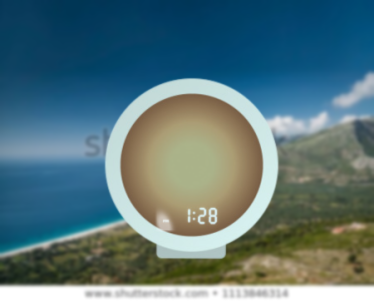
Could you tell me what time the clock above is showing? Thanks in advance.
1:28
